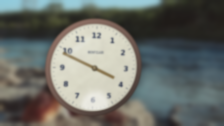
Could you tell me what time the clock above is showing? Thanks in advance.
3:49
